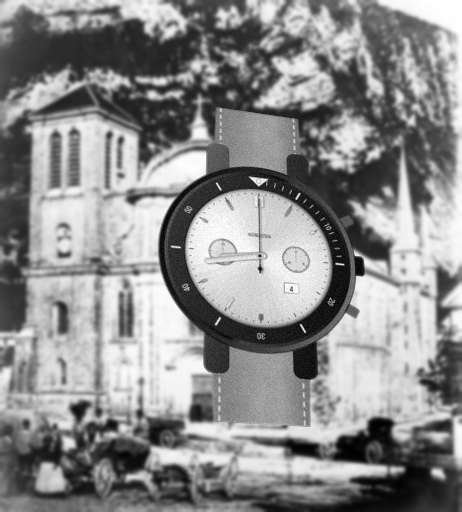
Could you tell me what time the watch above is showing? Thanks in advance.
8:43
